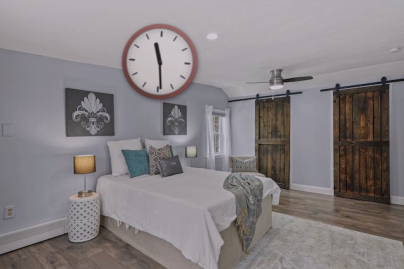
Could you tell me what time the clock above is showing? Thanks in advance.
11:29
